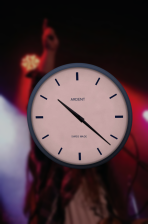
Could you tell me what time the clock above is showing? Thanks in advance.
10:22
